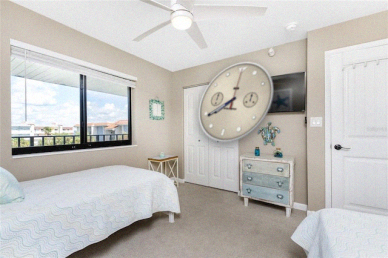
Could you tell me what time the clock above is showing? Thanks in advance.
7:39
